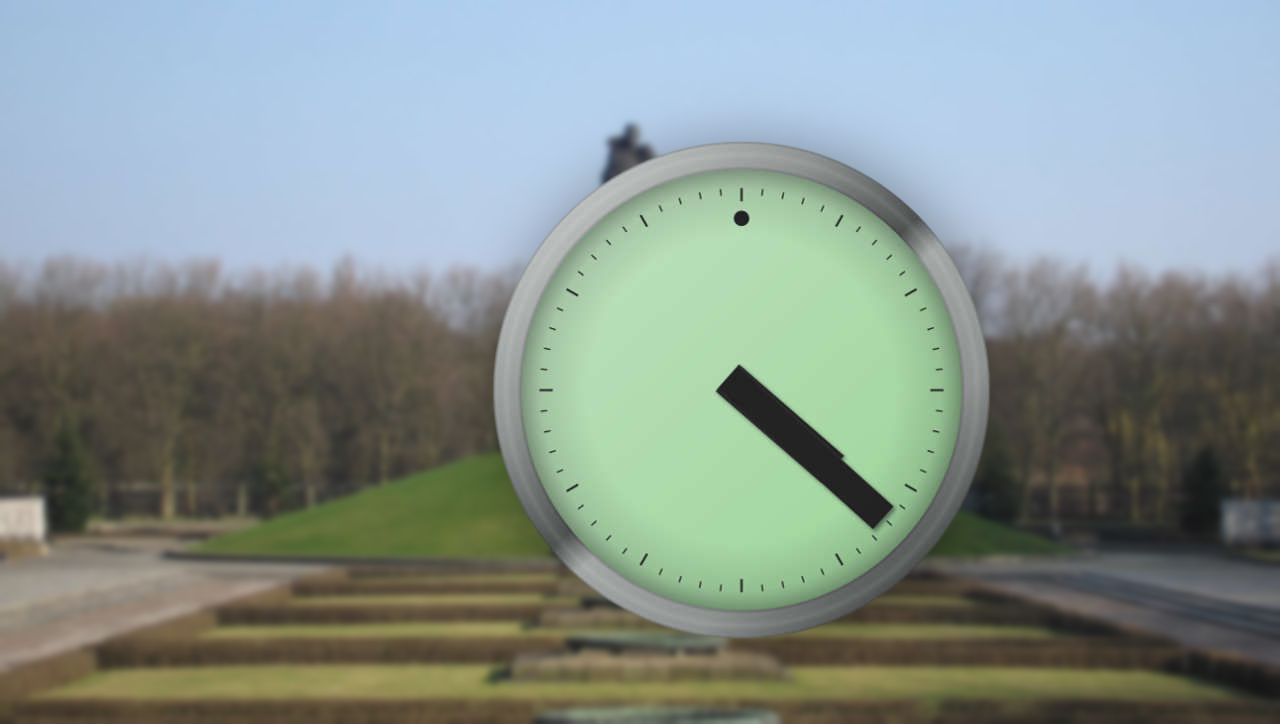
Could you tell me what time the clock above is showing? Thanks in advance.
4:22
